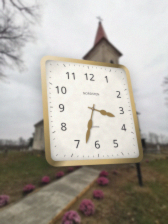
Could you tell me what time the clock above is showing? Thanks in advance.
3:33
